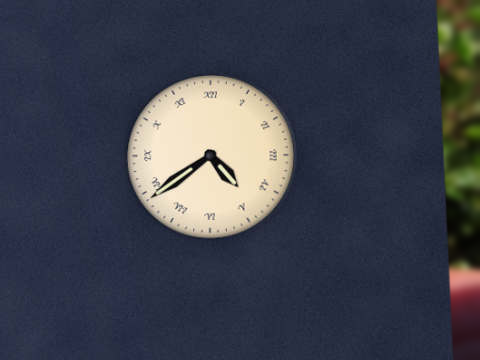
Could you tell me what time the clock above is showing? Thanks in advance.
4:39
